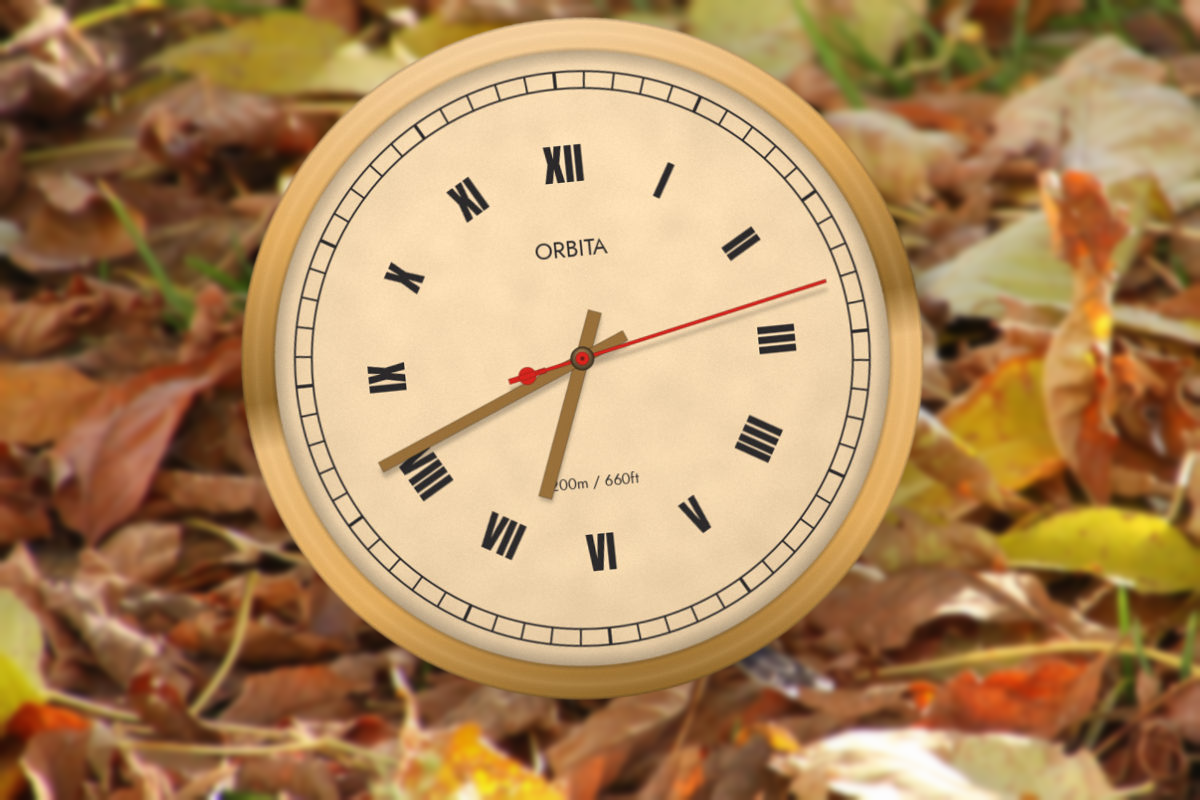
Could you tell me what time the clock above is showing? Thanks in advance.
6:41:13
